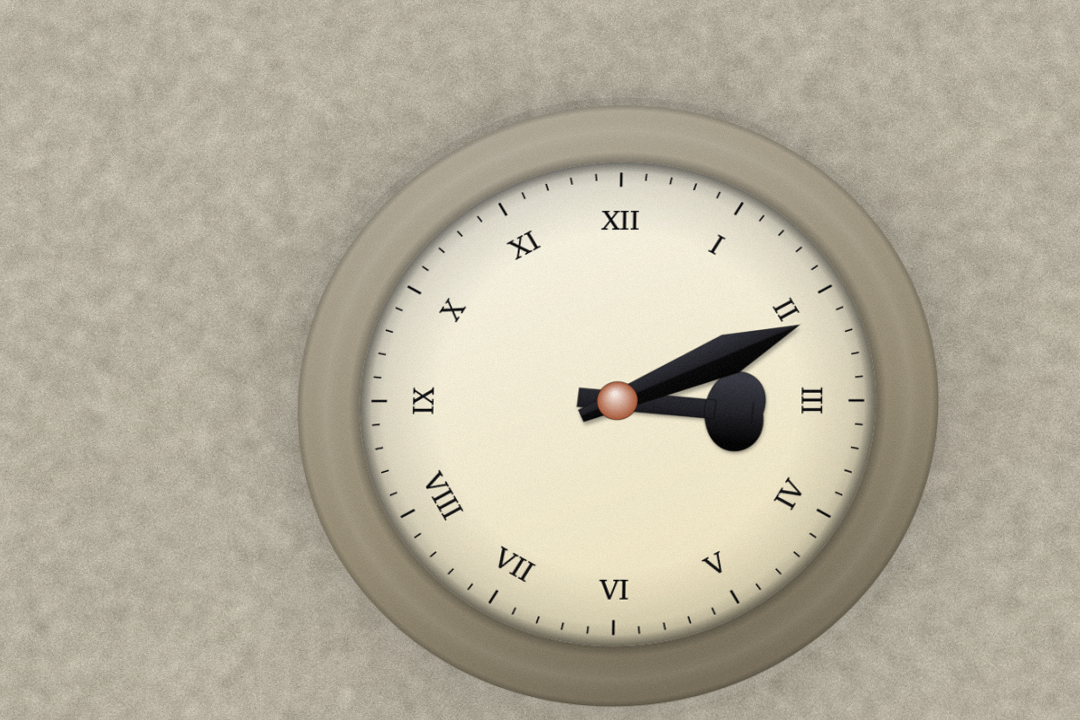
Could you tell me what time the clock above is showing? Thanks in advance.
3:11
